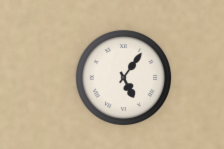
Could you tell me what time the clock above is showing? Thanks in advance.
5:06
